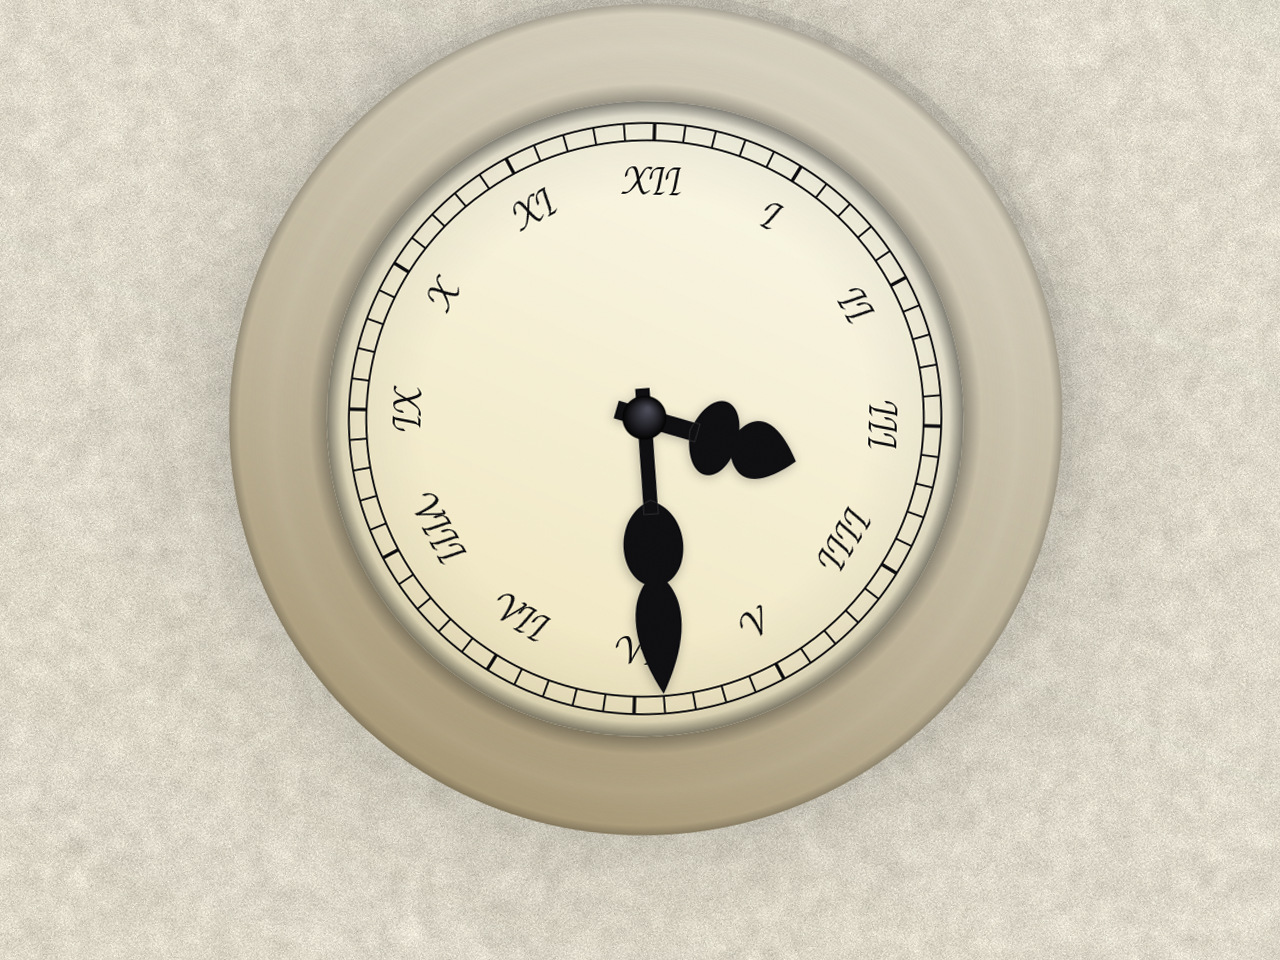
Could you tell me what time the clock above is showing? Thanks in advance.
3:29
